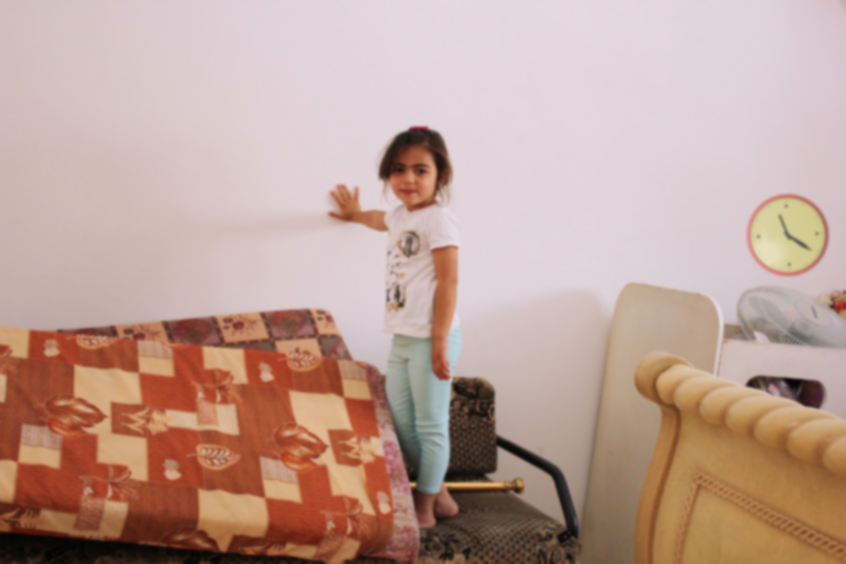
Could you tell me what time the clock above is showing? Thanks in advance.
11:21
